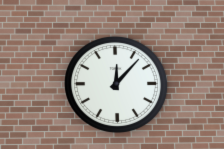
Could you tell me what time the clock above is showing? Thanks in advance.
12:07
